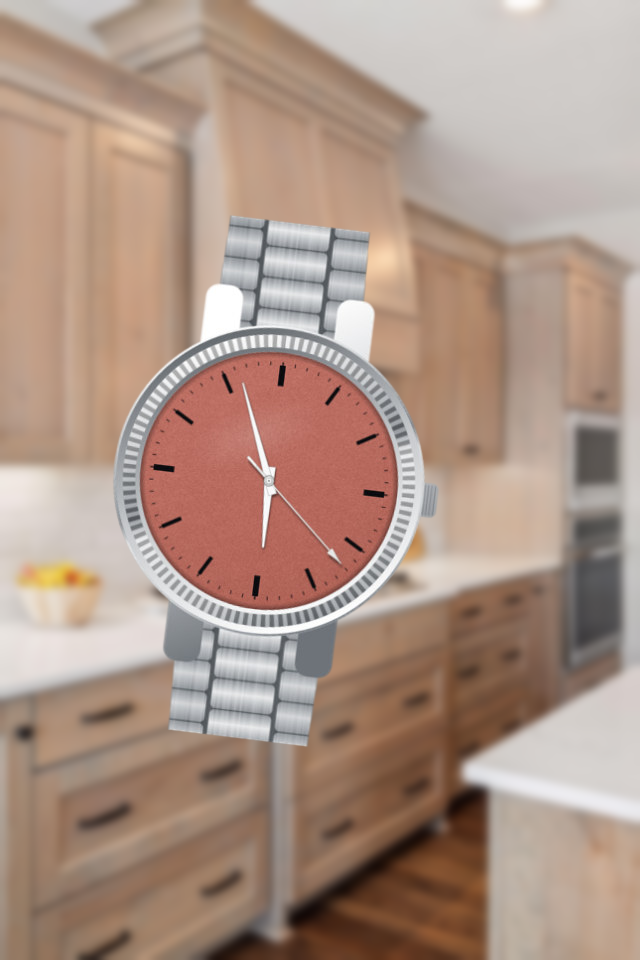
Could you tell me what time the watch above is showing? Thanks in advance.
5:56:22
